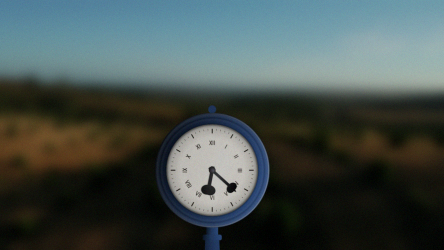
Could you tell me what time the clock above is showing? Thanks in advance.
6:22
